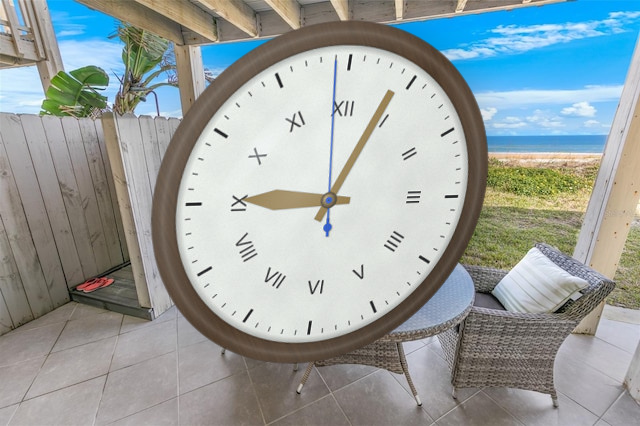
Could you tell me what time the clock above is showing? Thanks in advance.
9:03:59
